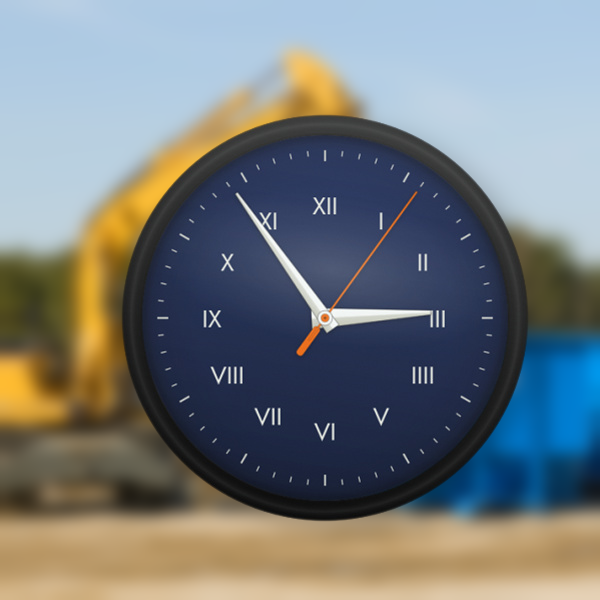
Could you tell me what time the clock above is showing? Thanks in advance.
2:54:06
